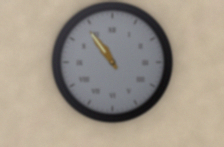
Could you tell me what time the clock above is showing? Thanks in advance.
10:54
